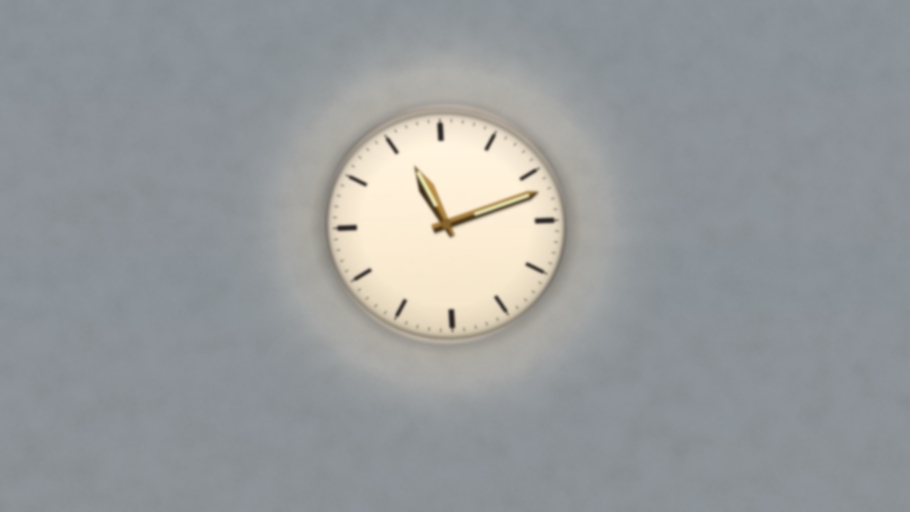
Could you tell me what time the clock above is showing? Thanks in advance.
11:12
